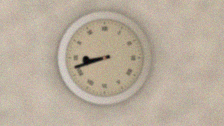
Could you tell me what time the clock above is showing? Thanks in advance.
8:42
